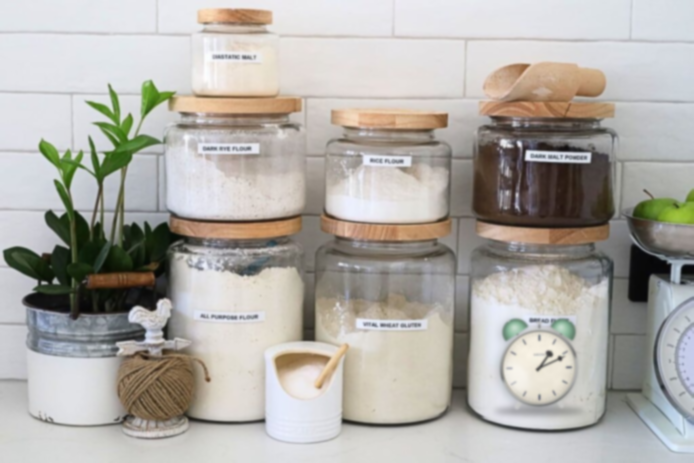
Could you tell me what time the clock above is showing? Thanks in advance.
1:11
